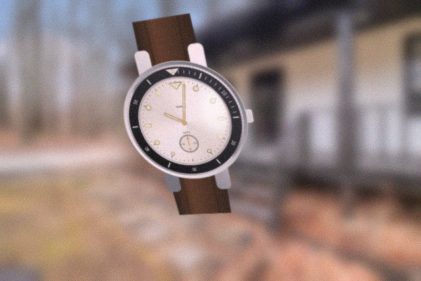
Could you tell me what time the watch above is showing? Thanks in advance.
10:02
